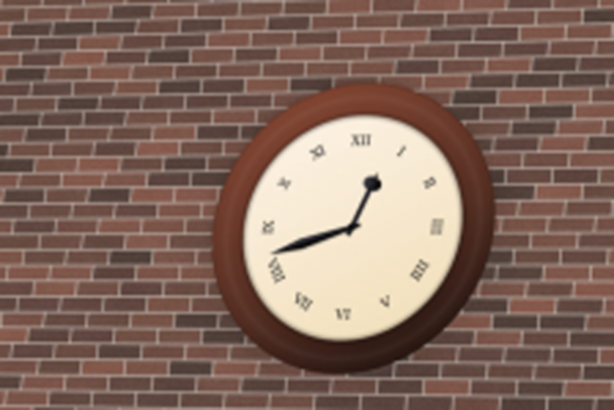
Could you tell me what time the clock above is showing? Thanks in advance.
12:42
